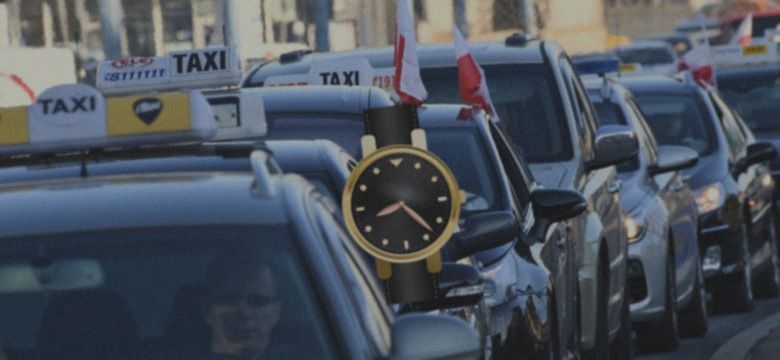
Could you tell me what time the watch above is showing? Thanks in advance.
8:23
